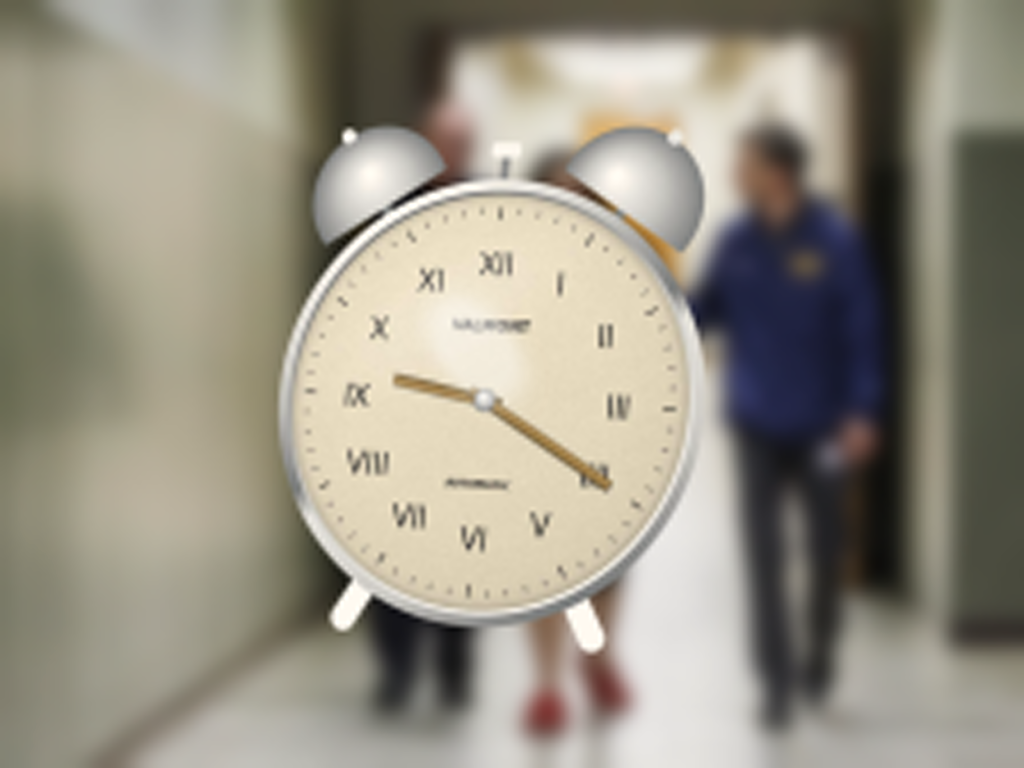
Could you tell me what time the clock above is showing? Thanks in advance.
9:20
